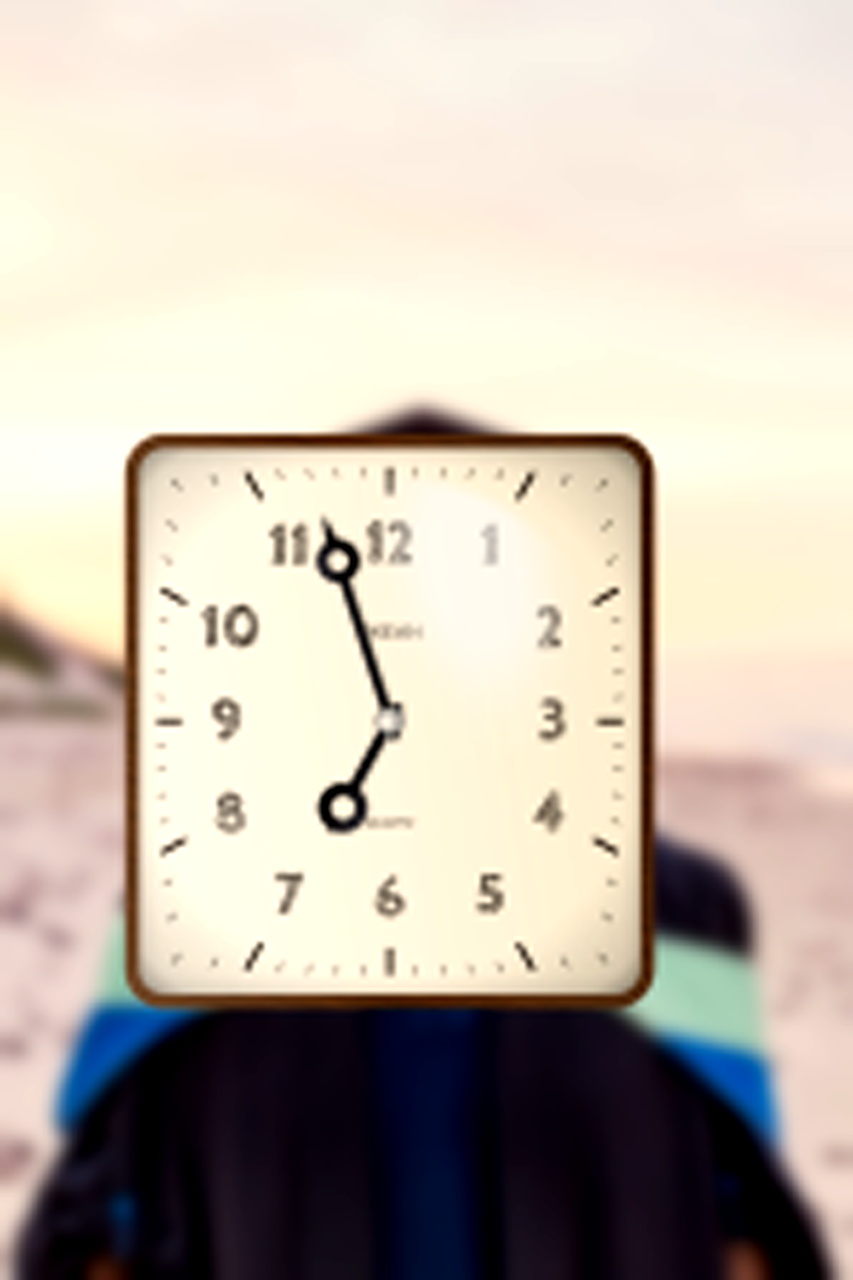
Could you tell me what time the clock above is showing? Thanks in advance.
6:57
